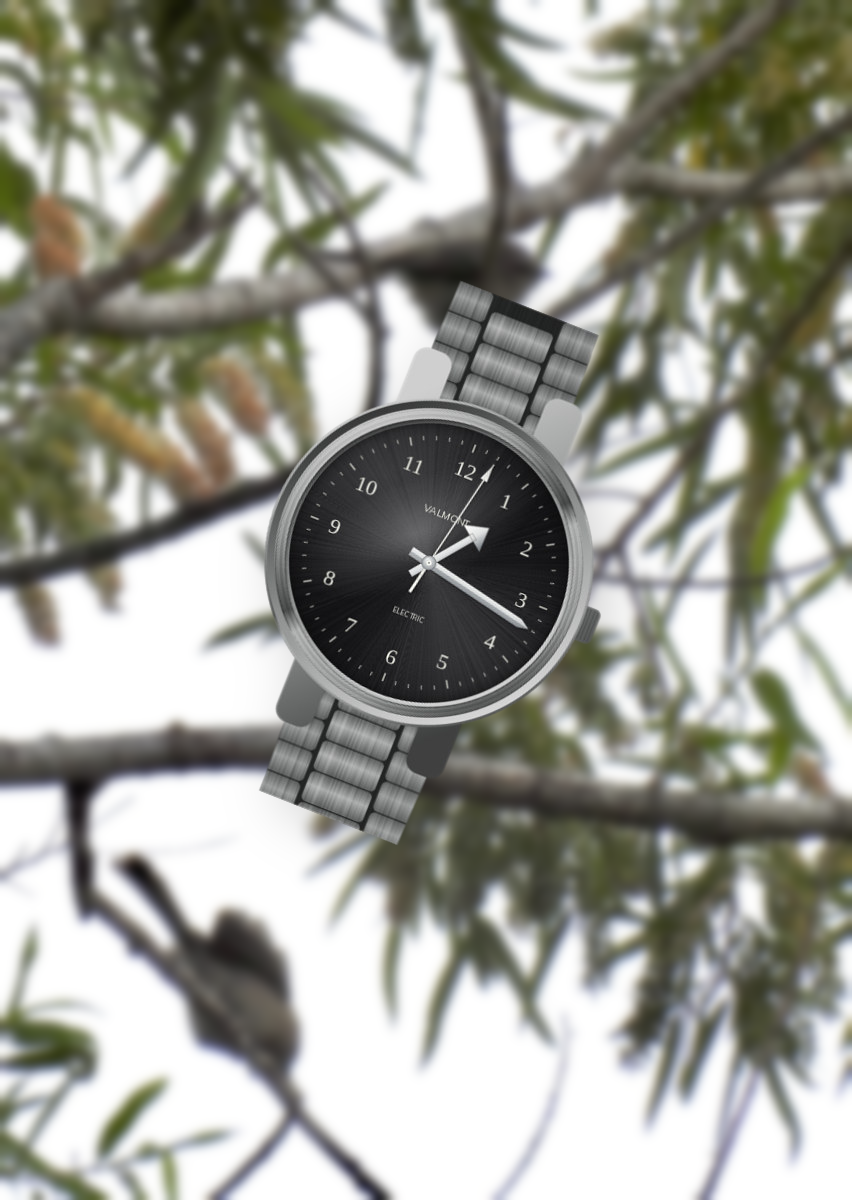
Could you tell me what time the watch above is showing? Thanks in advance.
1:17:02
